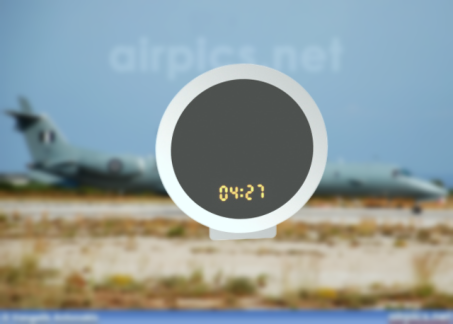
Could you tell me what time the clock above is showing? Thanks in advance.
4:27
